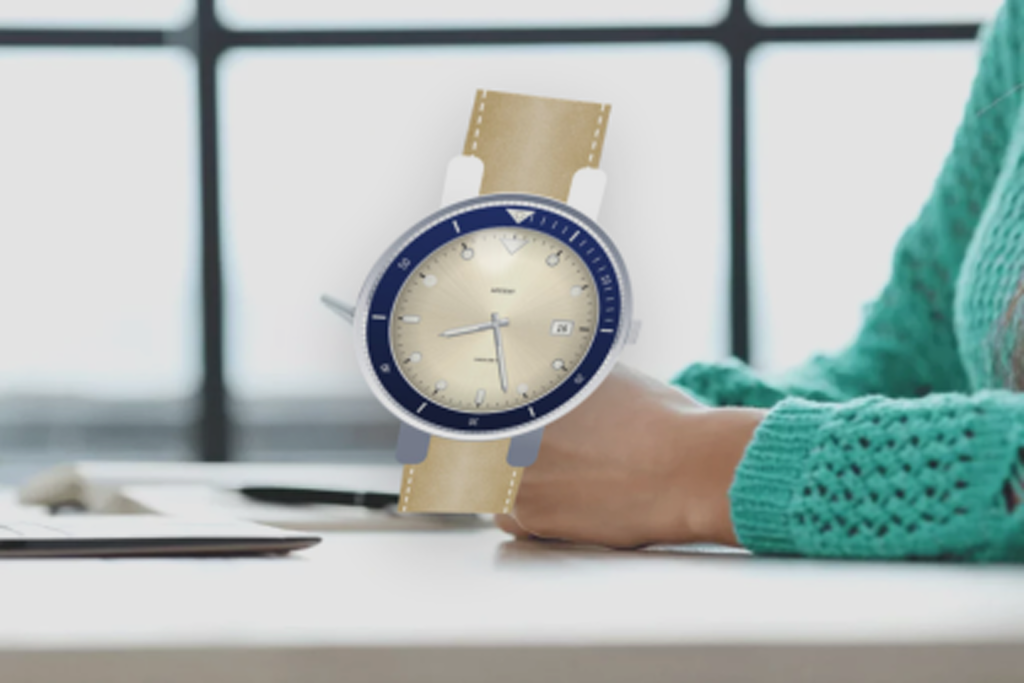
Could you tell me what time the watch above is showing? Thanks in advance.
8:27
